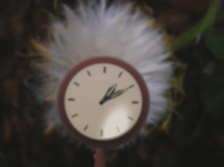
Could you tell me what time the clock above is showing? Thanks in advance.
1:10
